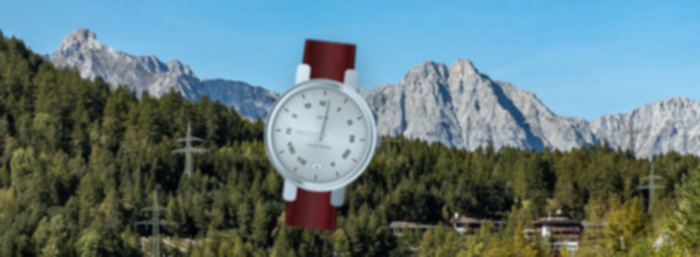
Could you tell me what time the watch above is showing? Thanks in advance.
9:01
